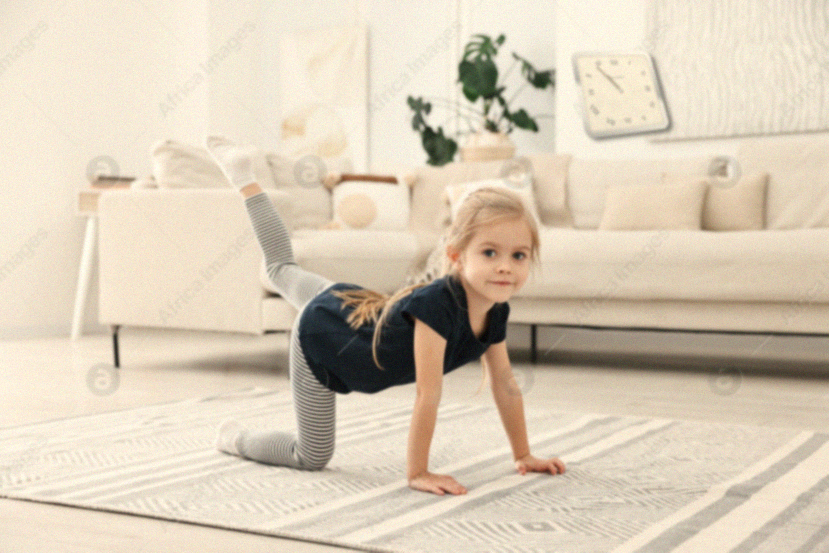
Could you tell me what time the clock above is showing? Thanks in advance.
10:54
